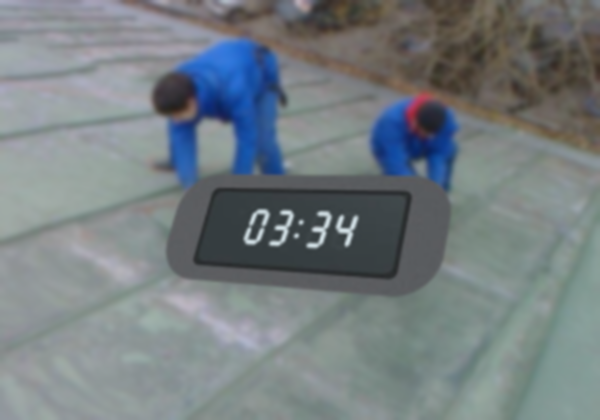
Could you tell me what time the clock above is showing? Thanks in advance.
3:34
